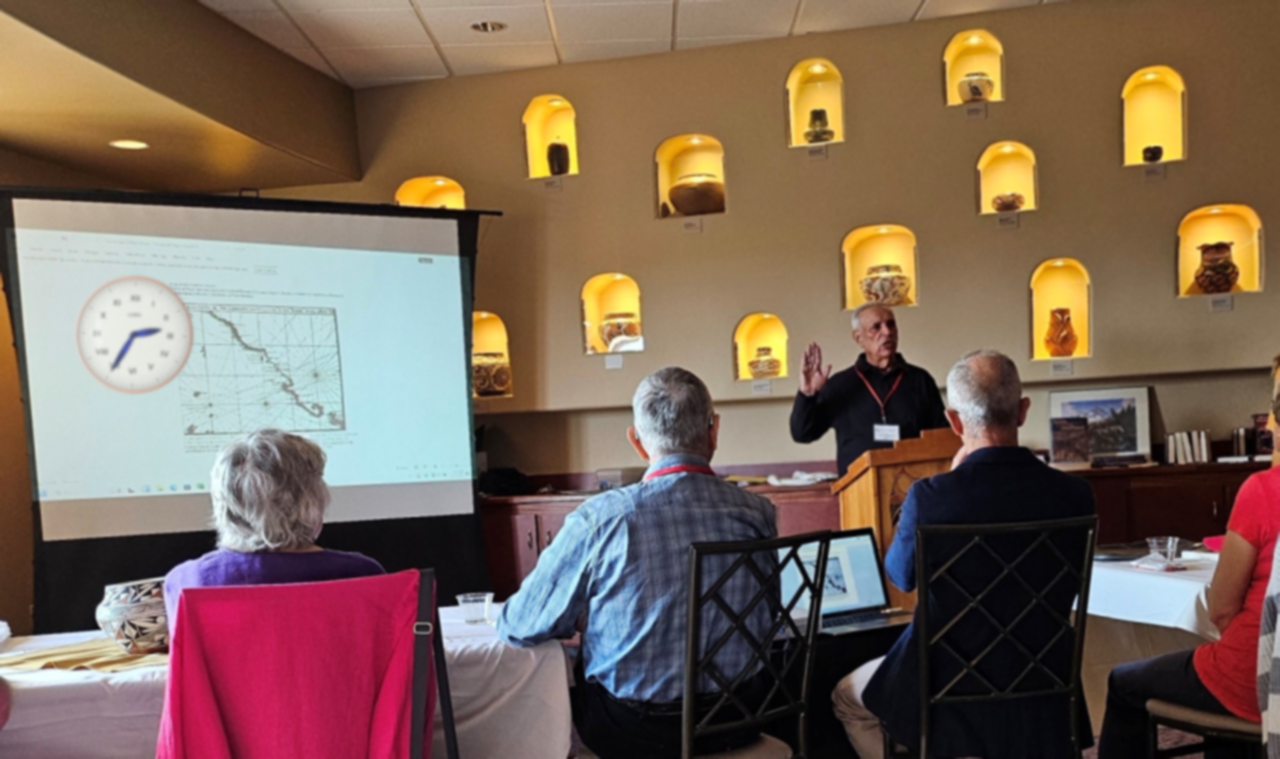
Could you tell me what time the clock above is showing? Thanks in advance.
2:35
